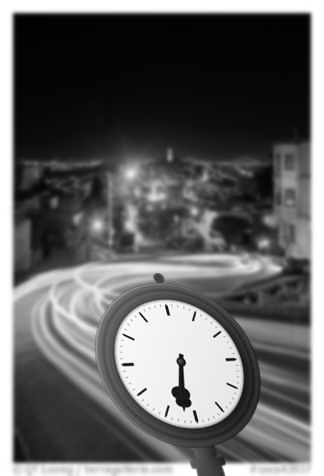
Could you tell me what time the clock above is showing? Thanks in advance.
6:32
